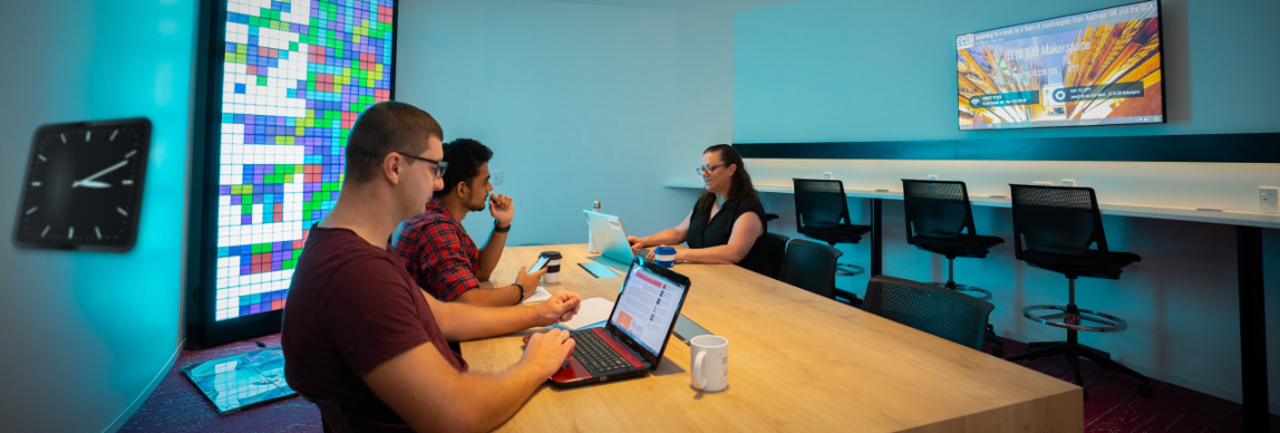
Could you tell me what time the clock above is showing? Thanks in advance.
3:11
